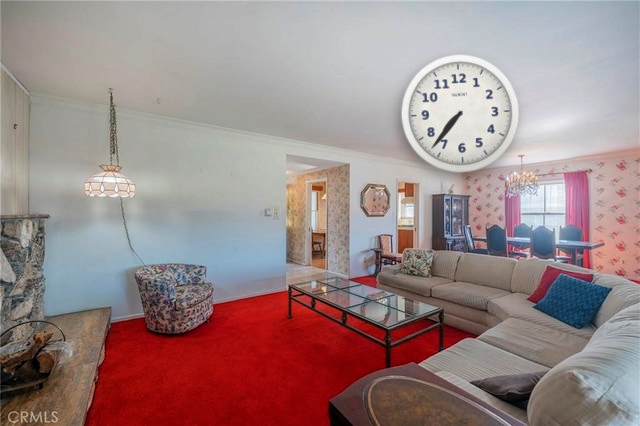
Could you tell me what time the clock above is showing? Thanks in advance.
7:37
